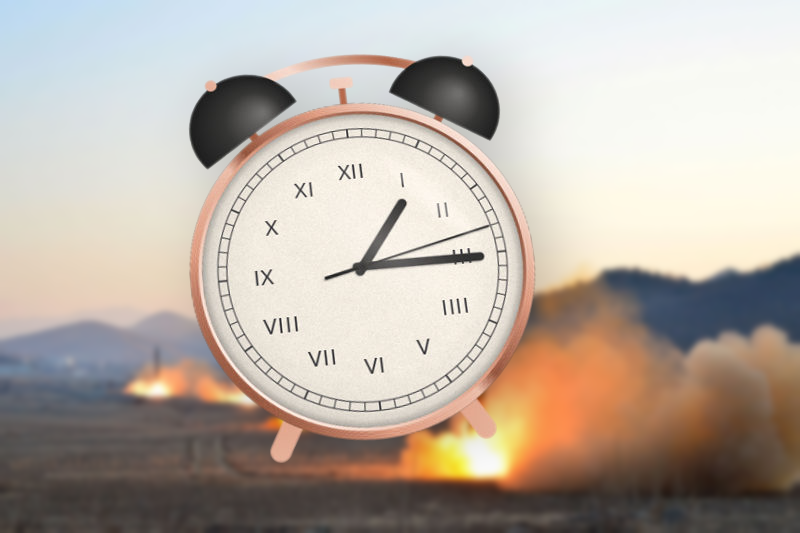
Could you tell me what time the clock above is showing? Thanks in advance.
1:15:13
